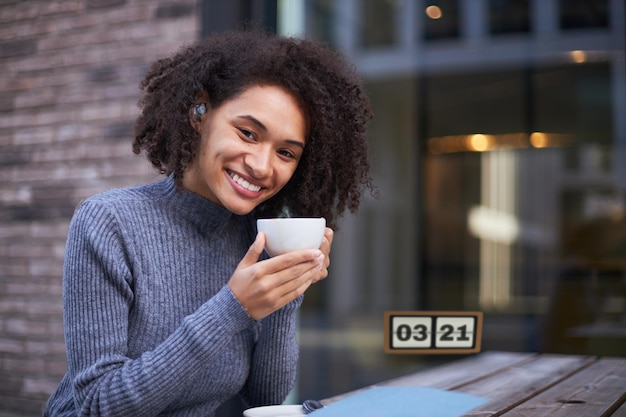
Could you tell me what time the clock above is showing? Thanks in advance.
3:21
